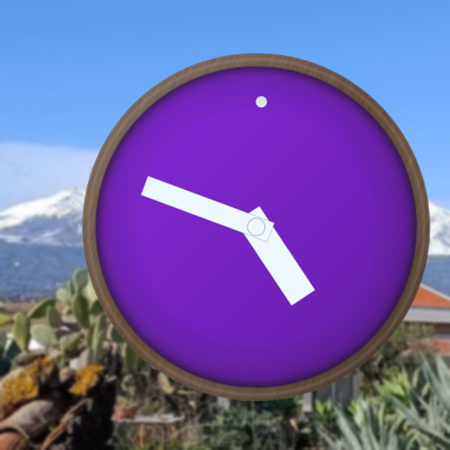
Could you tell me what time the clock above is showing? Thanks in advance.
4:48
